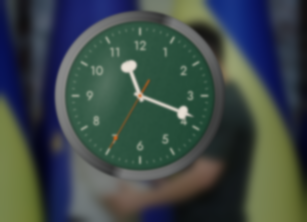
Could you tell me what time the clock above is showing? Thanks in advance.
11:18:35
